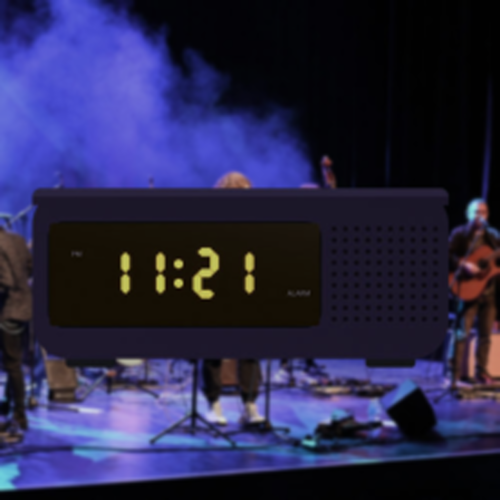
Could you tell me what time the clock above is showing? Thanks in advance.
11:21
